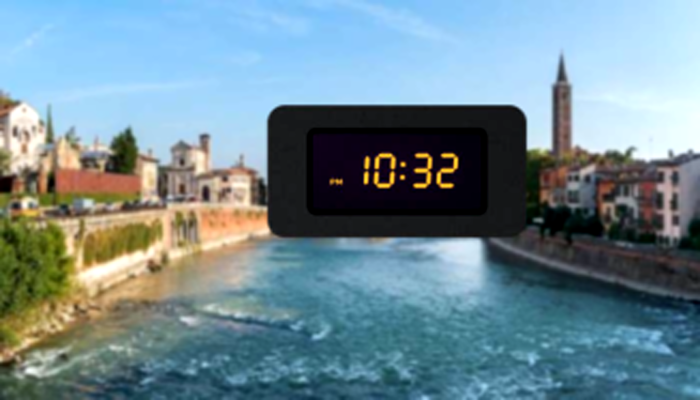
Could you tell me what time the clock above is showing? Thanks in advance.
10:32
